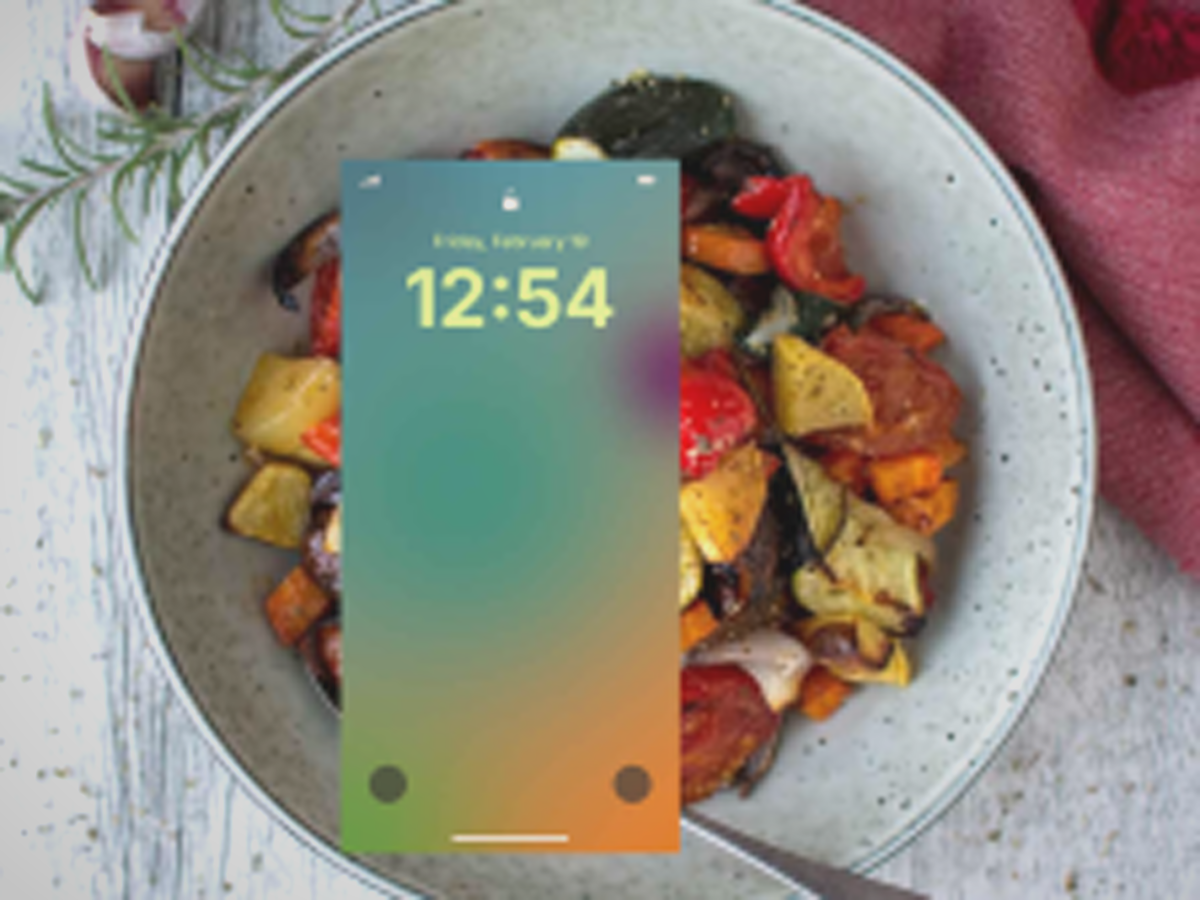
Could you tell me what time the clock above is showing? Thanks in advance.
12:54
